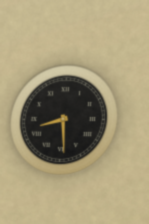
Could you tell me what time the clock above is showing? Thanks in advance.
8:29
